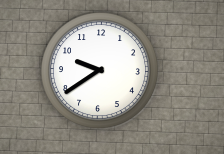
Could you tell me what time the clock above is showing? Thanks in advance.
9:39
